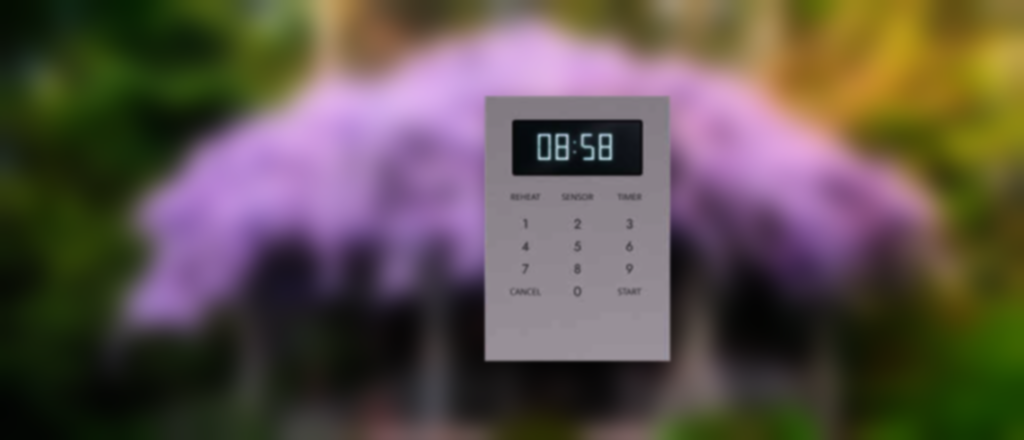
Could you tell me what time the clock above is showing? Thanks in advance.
8:58
